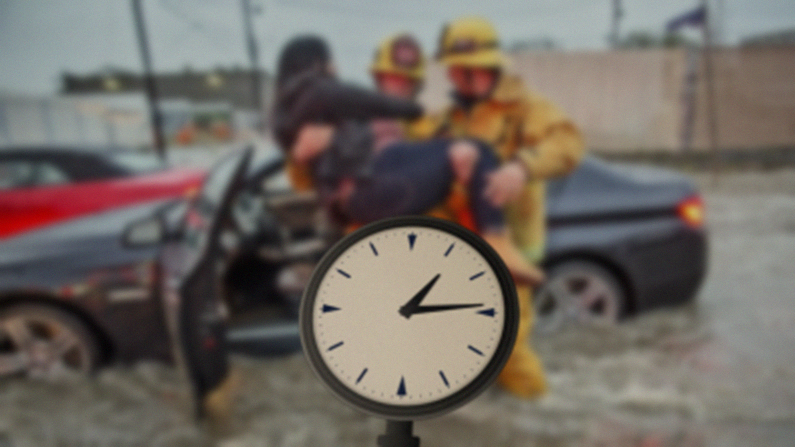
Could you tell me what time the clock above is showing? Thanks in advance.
1:14
